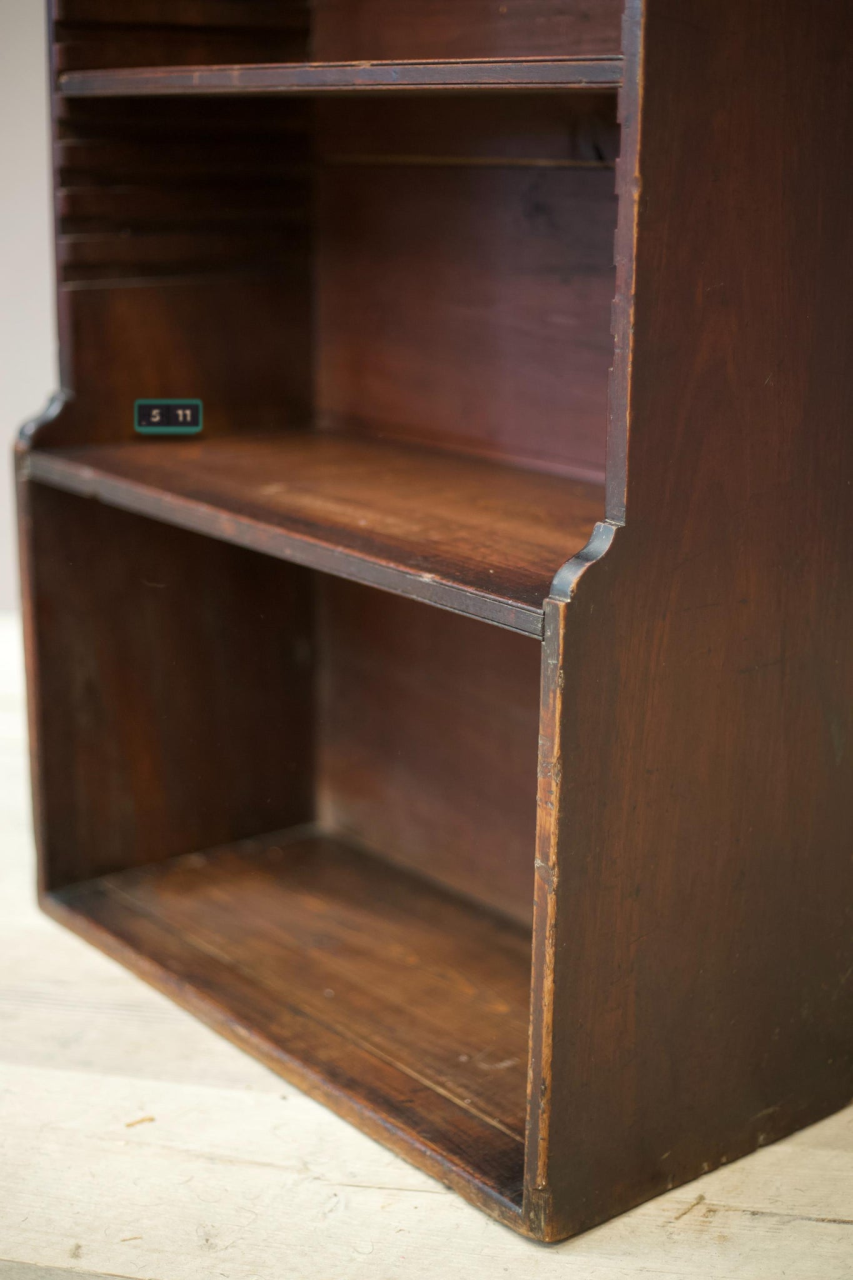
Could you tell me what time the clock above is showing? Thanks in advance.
5:11
